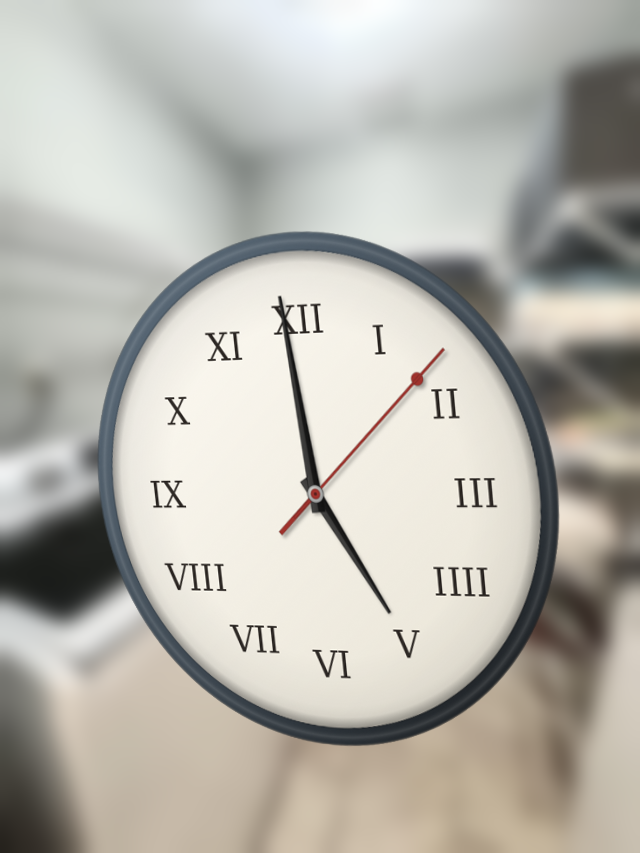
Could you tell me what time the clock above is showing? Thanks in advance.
4:59:08
